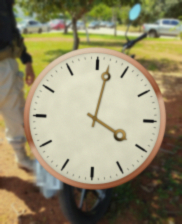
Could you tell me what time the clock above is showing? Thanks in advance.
4:02
